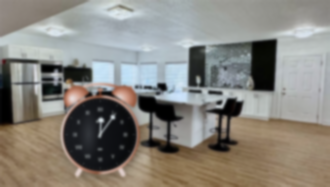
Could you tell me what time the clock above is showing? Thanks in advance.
12:06
